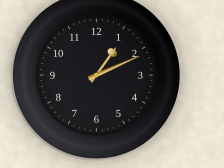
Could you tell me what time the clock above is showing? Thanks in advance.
1:11
